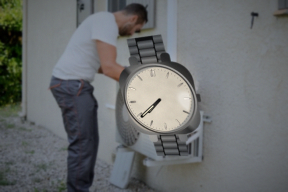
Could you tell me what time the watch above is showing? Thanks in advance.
7:39
